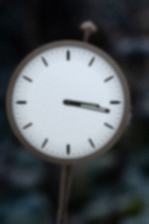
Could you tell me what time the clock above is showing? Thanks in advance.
3:17
